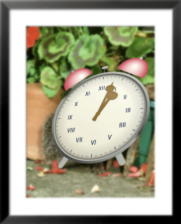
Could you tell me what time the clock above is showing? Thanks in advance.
1:03
